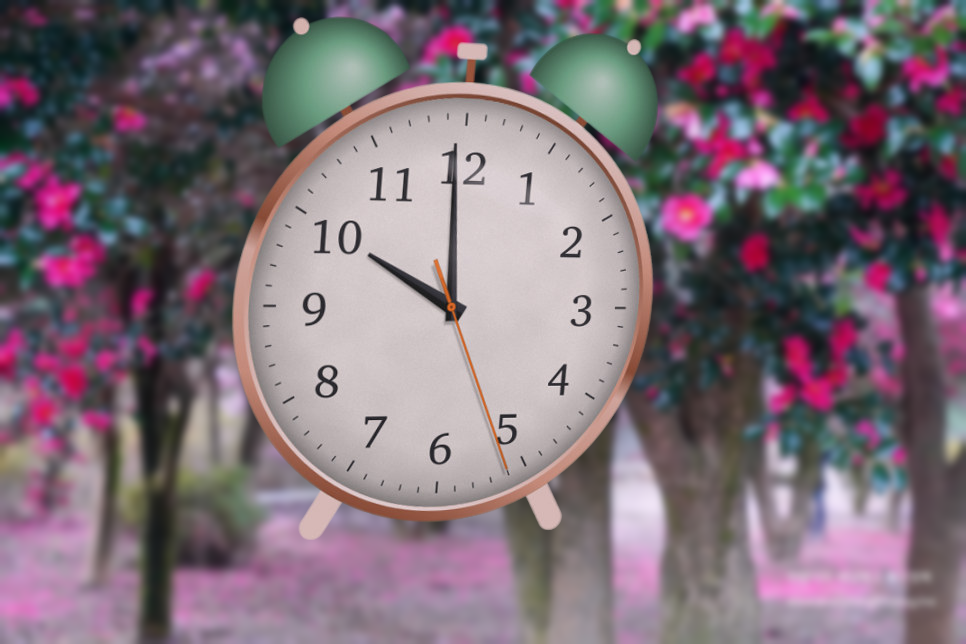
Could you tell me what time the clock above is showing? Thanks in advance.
9:59:26
